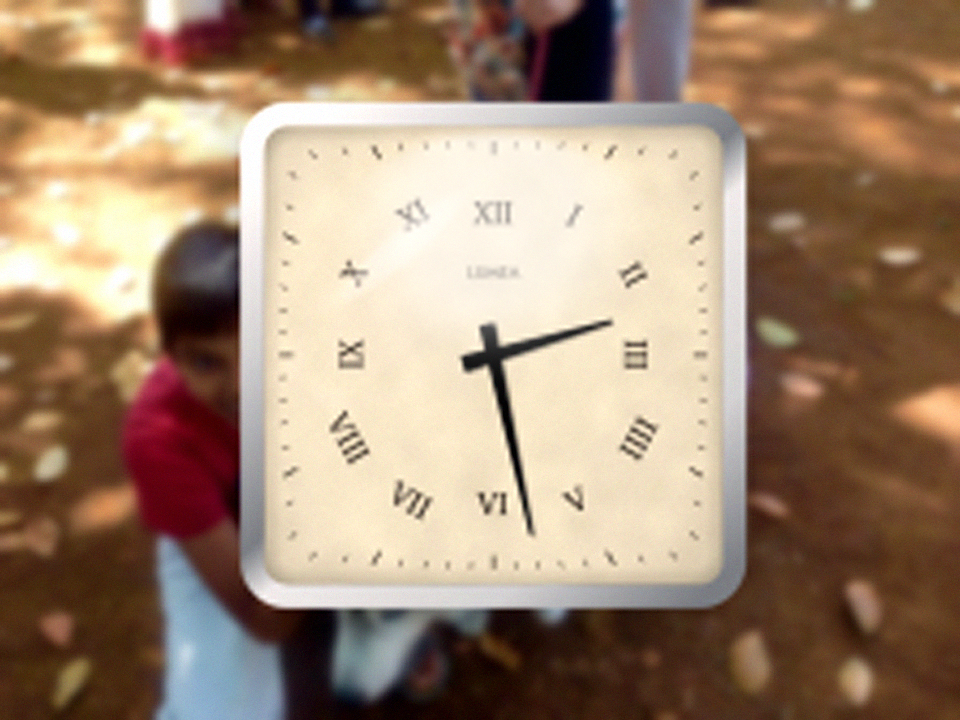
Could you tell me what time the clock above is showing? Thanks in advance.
2:28
